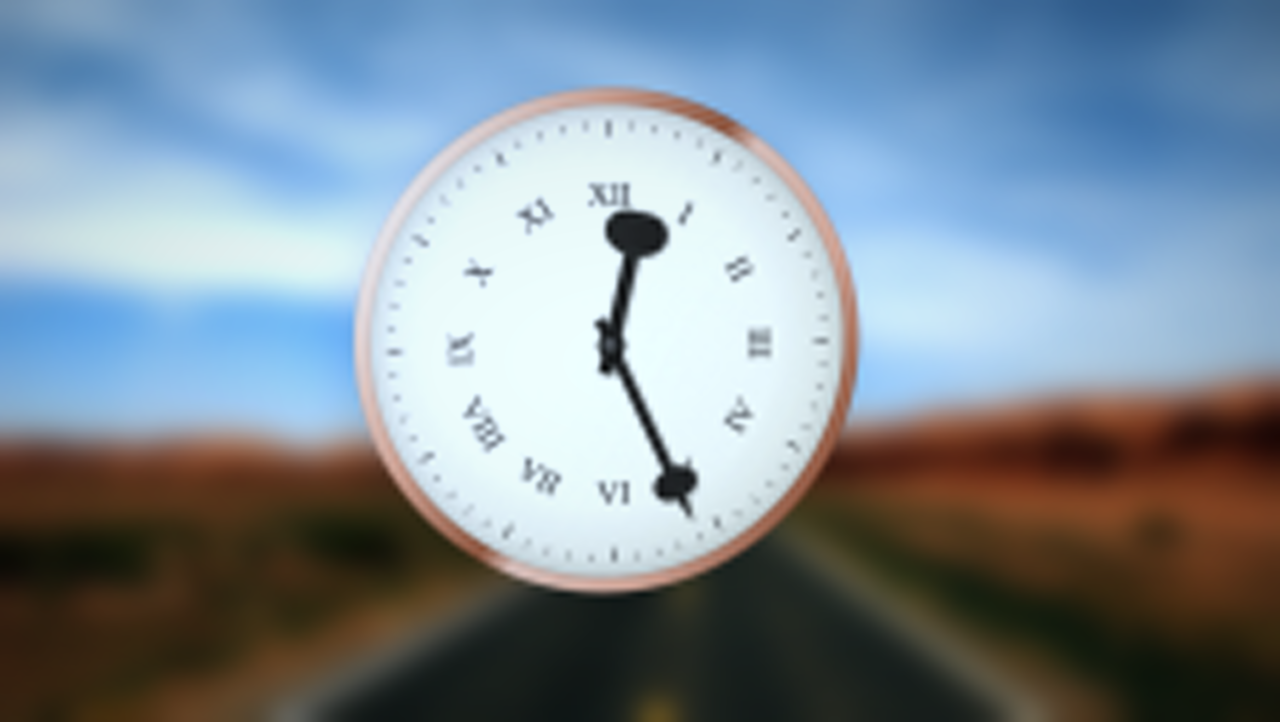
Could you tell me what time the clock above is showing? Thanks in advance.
12:26
